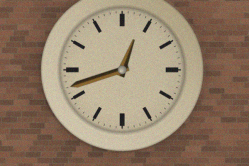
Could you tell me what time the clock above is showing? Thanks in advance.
12:42
